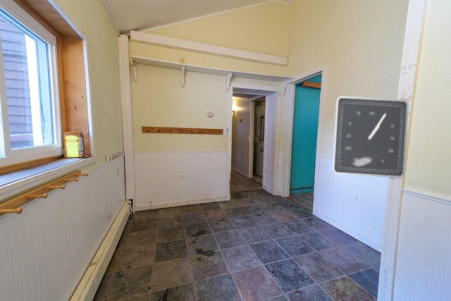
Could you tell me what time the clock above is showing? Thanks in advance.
1:05
